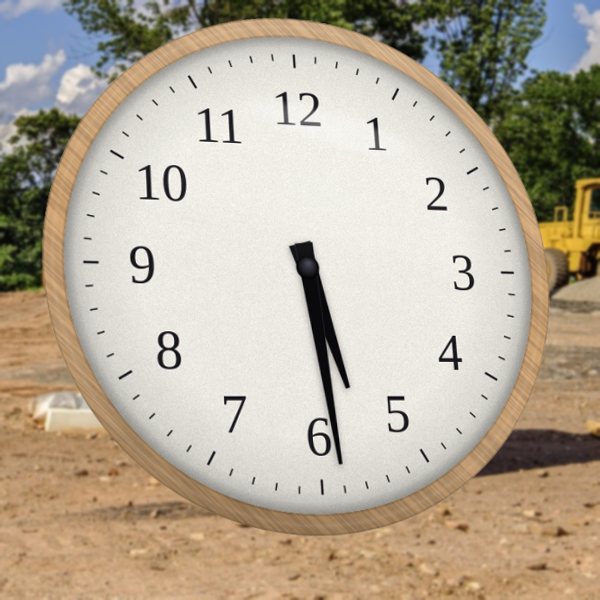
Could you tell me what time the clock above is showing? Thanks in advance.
5:29
